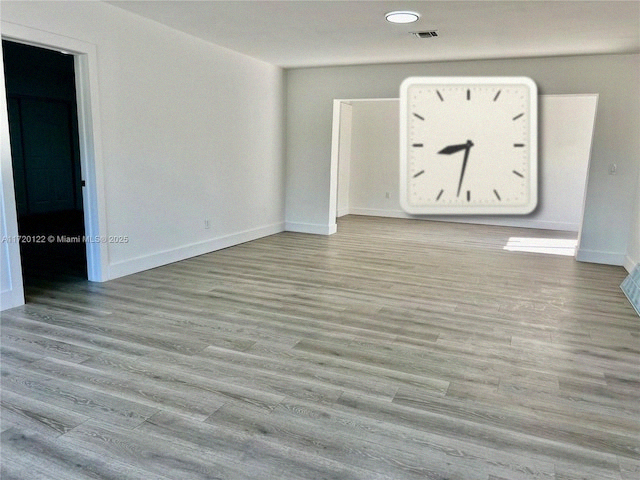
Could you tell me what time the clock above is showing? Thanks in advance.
8:32
